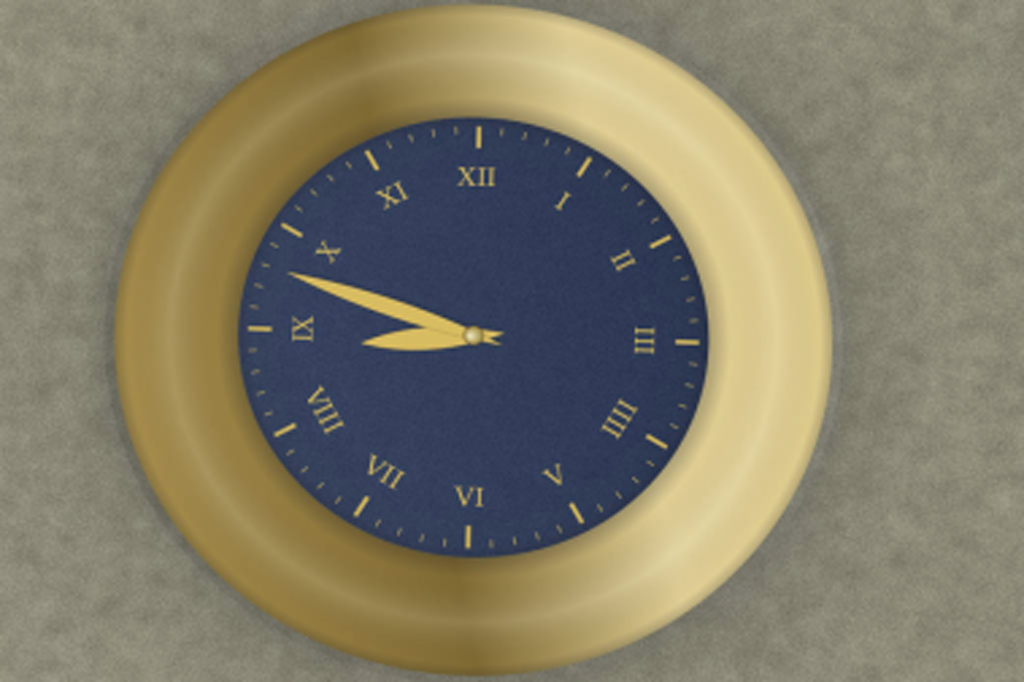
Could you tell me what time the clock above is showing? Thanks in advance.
8:48
